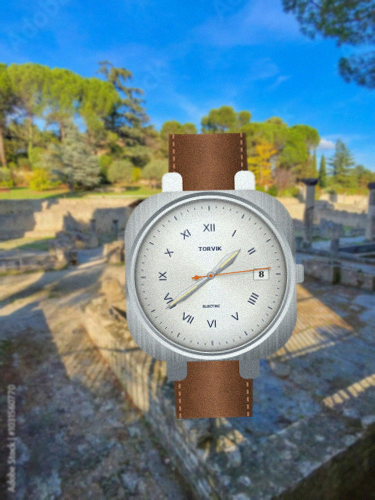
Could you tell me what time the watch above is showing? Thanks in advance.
1:39:14
